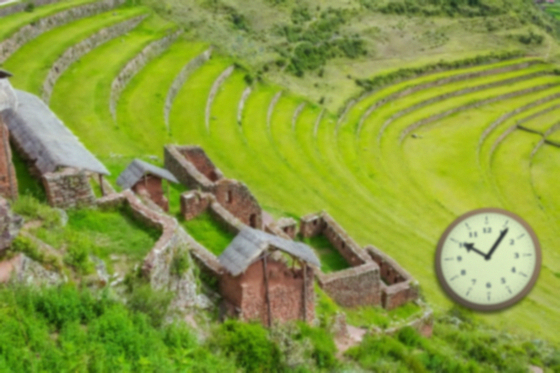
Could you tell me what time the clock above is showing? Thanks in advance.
10:06
